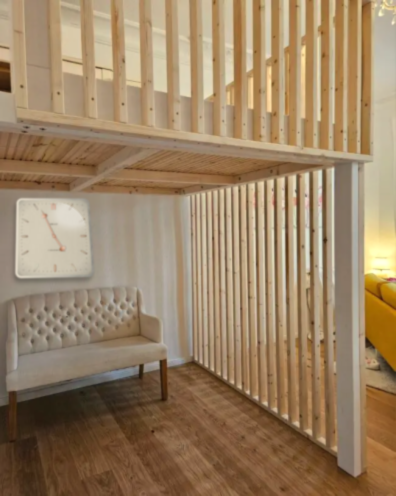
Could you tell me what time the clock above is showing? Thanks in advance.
4:56
